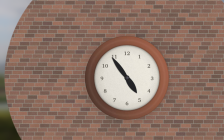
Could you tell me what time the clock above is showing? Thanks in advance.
4:54
